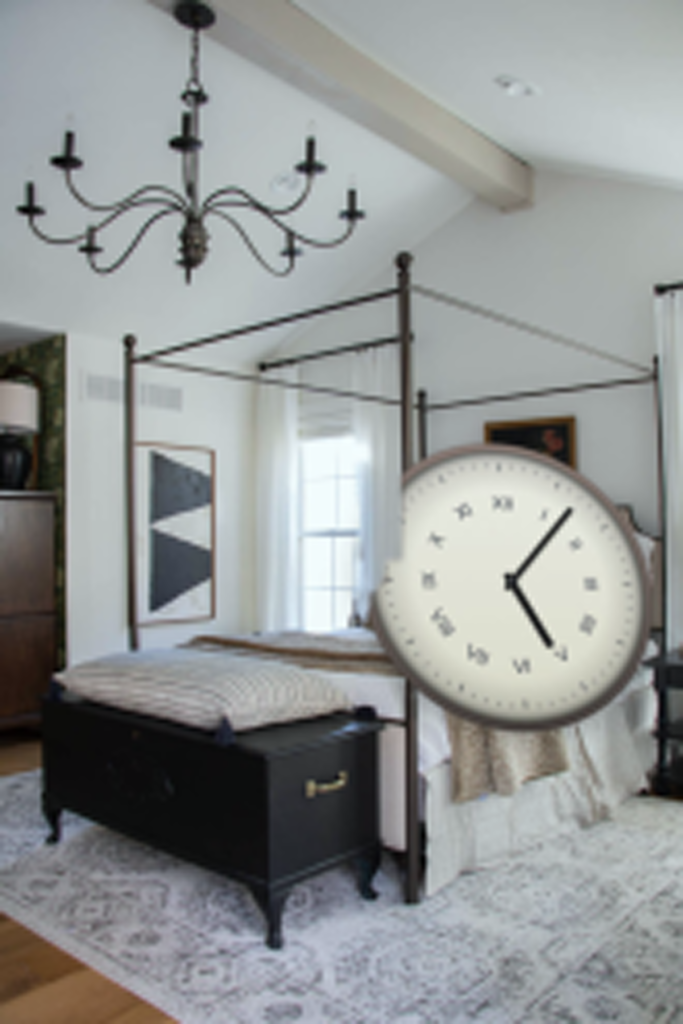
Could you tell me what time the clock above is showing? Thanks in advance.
5:07
